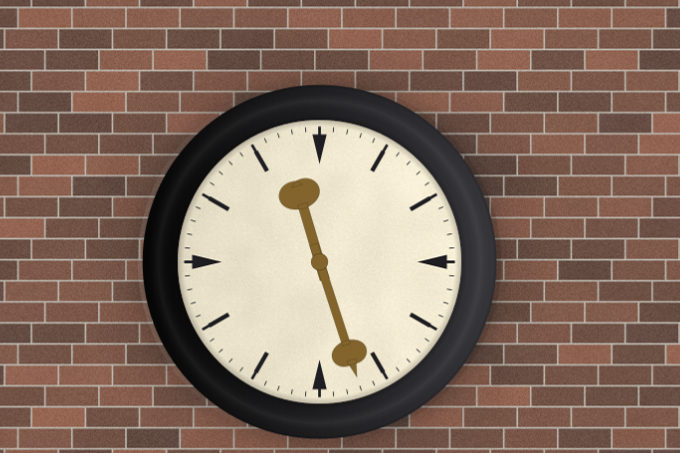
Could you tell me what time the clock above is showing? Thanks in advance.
11:27
